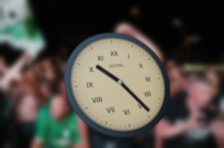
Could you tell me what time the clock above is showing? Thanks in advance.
10:24
